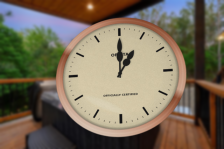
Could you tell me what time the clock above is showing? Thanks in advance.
1:00
